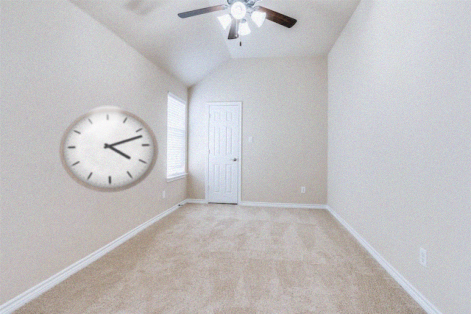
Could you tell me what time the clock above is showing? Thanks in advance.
4:12
